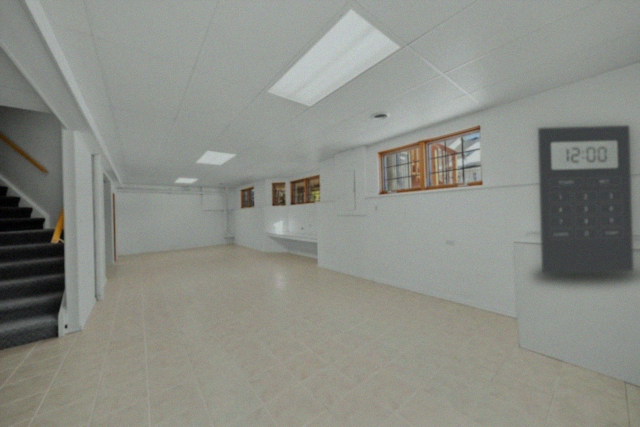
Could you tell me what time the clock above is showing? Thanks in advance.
12:00
